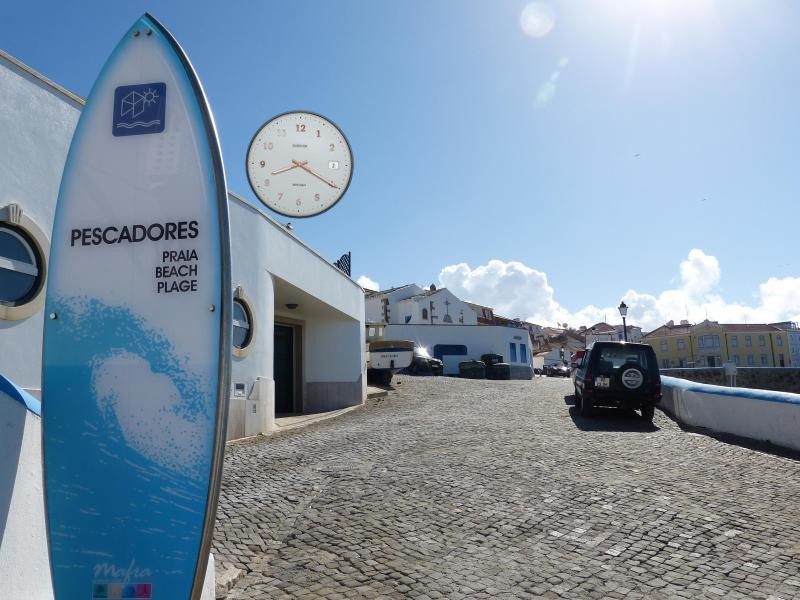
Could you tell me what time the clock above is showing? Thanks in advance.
8:20
